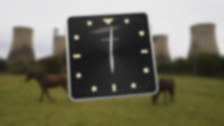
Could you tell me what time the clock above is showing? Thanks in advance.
6:01
